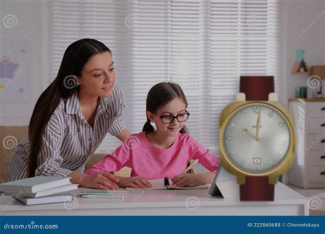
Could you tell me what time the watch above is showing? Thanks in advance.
10:01
